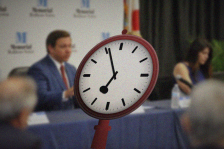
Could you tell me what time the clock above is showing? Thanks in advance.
6:56
